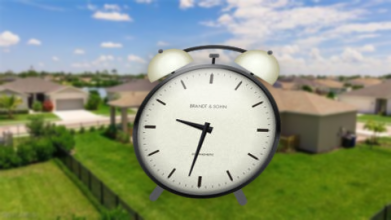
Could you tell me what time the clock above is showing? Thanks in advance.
9:32
